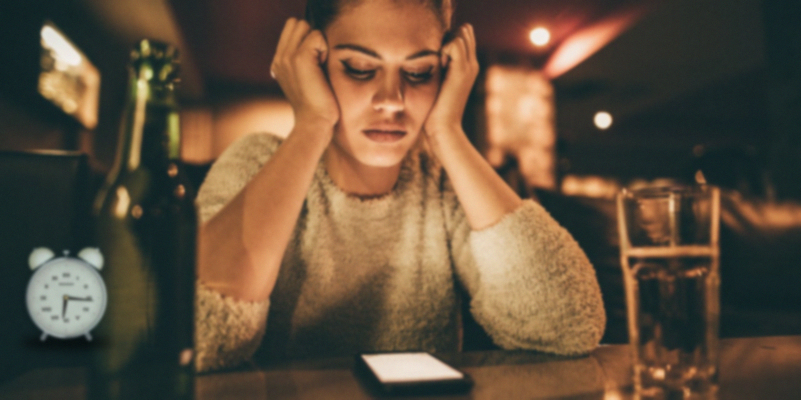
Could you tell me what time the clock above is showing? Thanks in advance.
6:16
